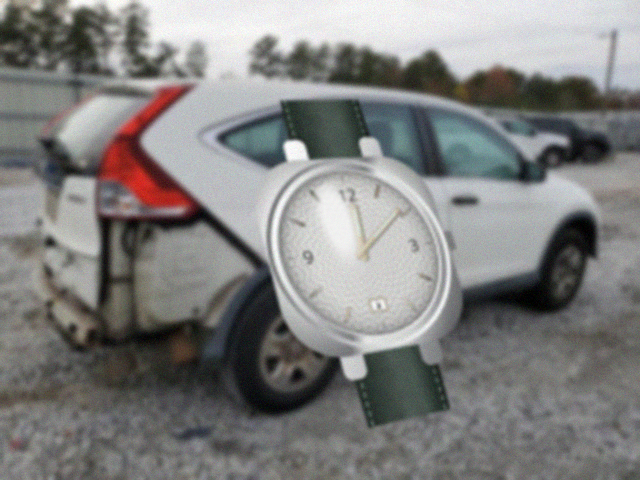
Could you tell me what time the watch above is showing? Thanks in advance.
12:09
